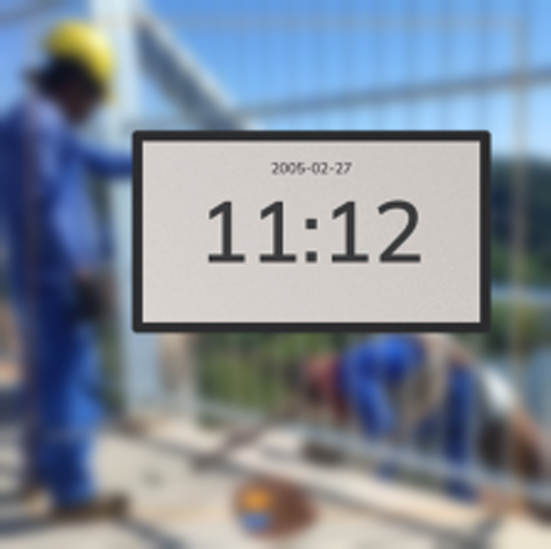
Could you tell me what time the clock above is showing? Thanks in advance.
11:12
